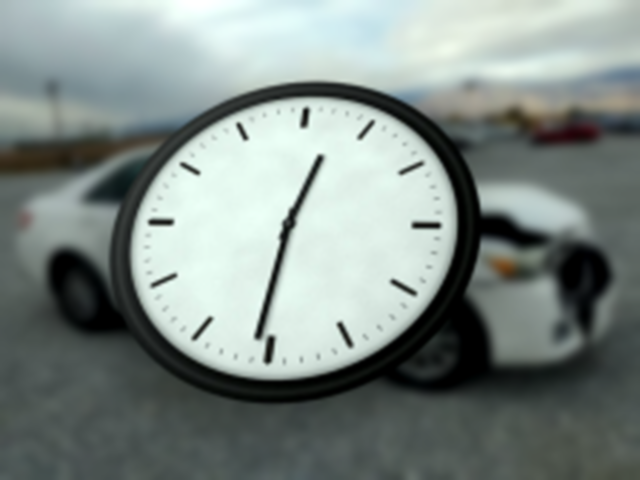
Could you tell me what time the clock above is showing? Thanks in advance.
12:31
